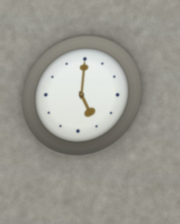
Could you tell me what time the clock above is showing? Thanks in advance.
5:00
